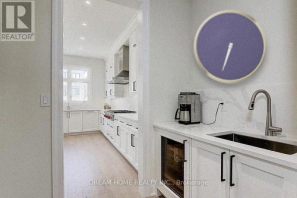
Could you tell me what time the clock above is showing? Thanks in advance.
6:33
